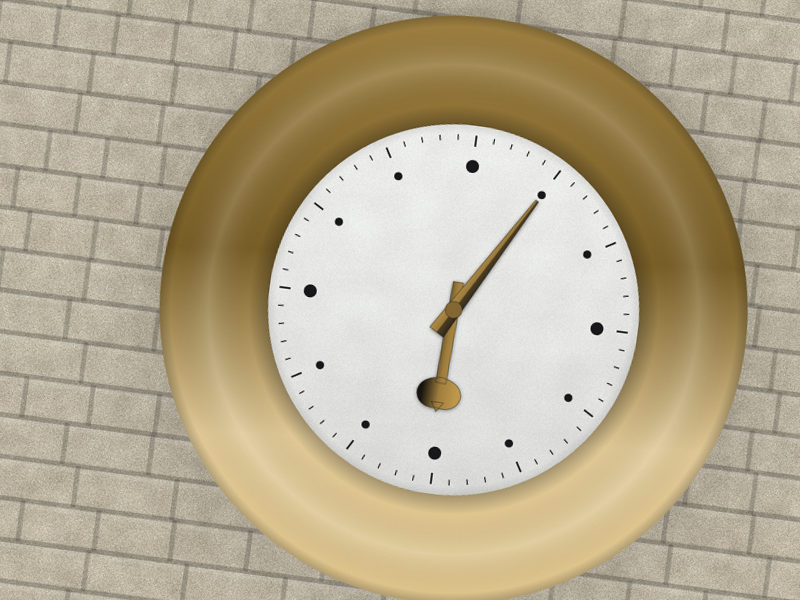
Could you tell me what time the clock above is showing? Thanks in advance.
6:05
